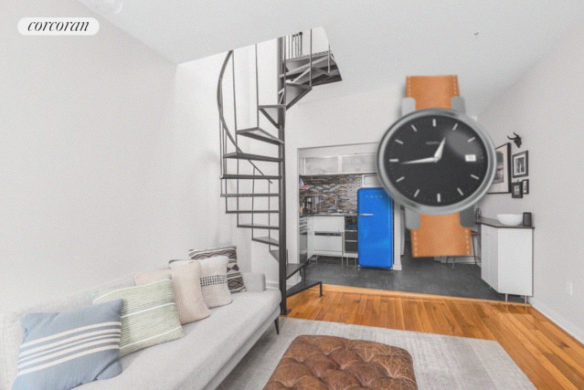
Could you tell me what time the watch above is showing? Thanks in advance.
12:44
